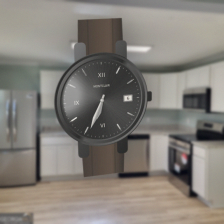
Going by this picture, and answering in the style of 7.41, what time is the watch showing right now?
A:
6.34
